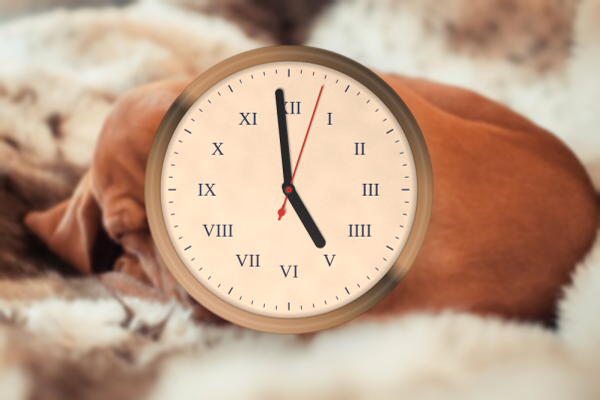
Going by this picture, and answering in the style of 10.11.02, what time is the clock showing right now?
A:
4.59.03
